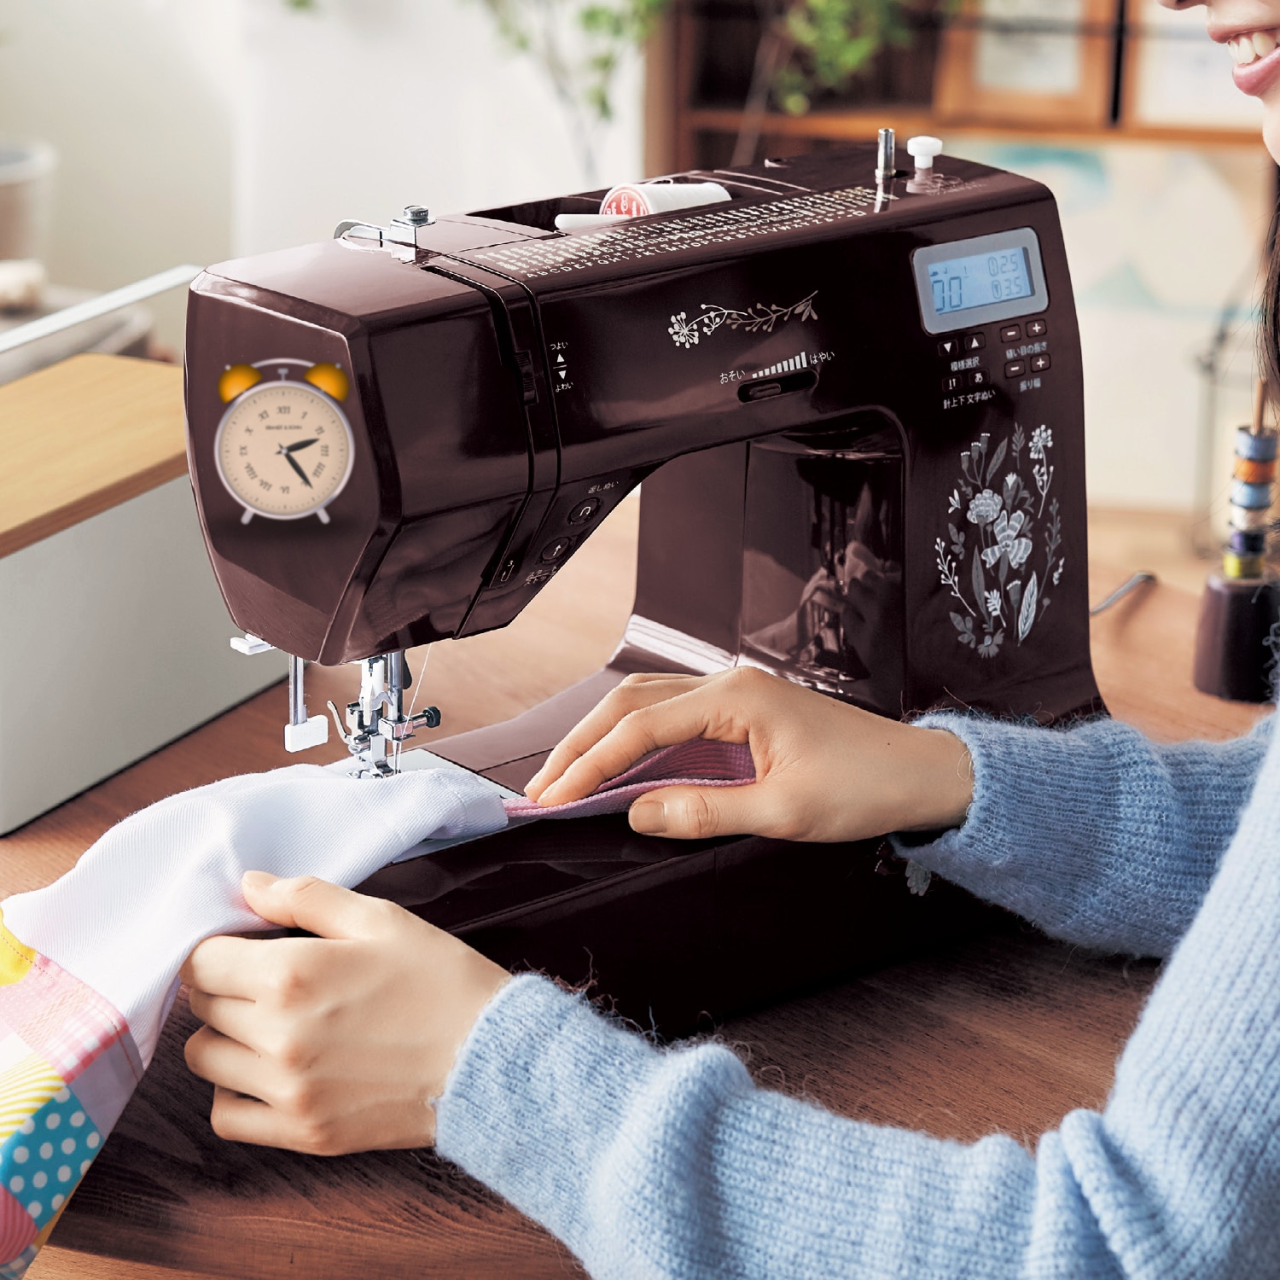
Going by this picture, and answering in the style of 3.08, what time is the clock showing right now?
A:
2.24
